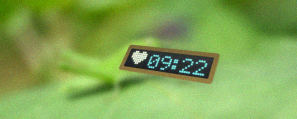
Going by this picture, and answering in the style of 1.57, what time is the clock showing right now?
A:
9.22
